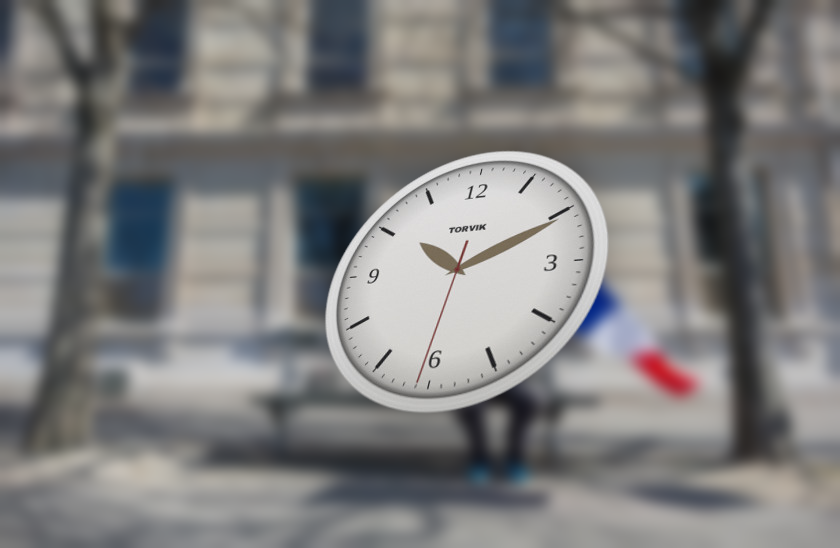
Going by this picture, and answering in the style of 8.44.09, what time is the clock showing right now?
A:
10.10.31
